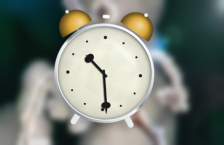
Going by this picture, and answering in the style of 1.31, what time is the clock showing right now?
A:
10.29
